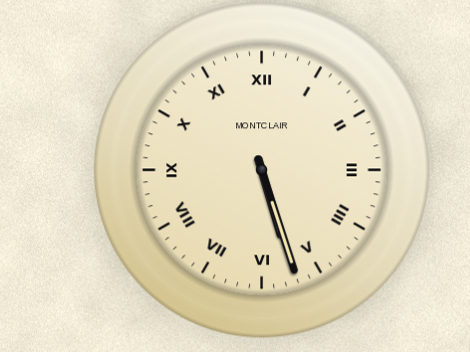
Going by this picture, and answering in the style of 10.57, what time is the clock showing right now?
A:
5.27
